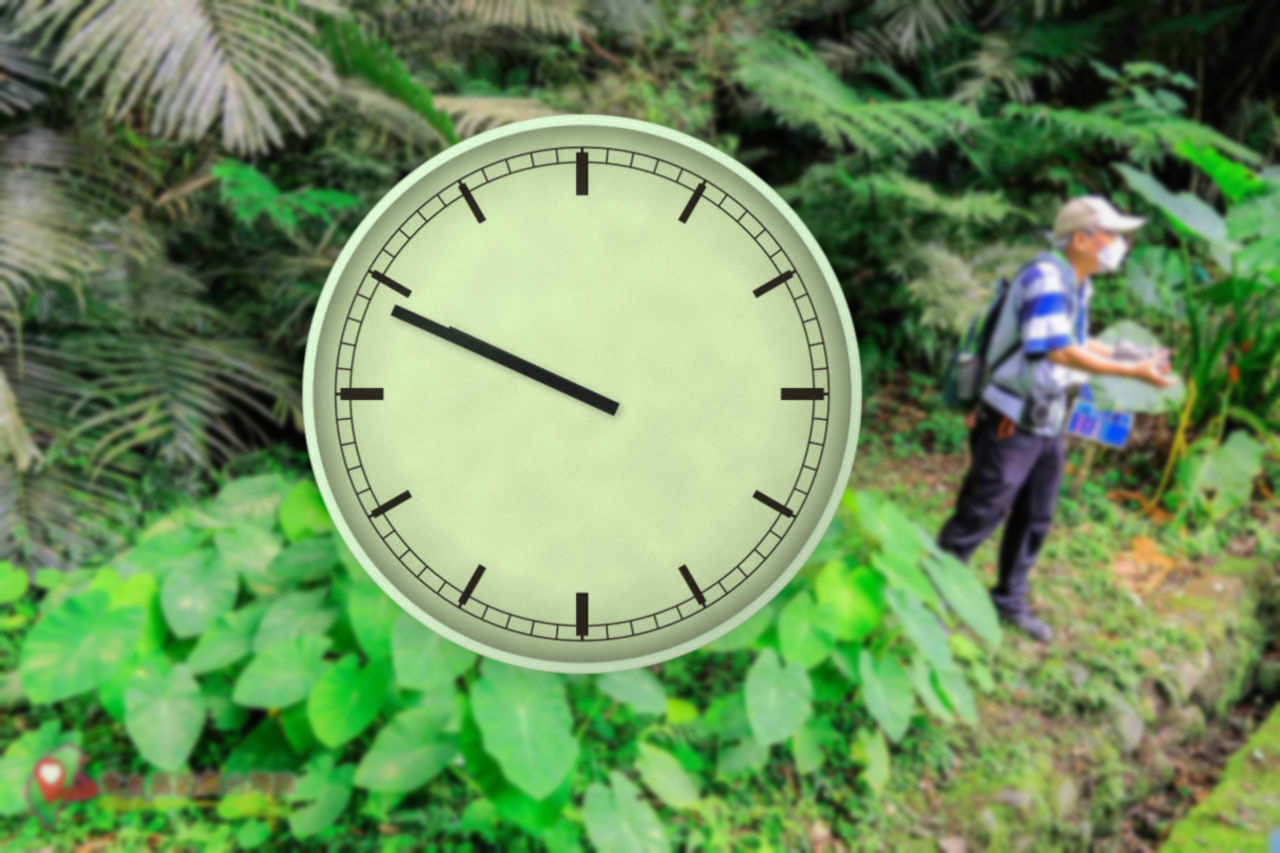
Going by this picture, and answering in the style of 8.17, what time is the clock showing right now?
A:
9.49
